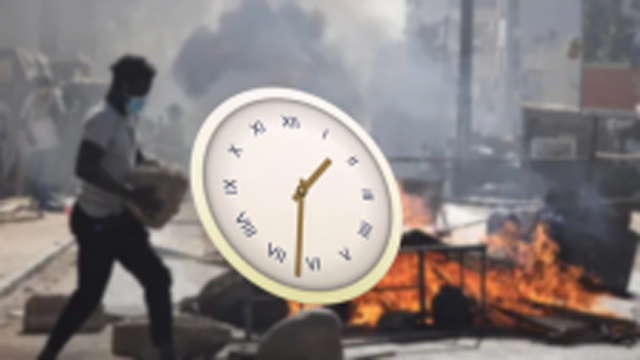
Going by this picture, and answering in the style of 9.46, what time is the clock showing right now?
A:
1.32
